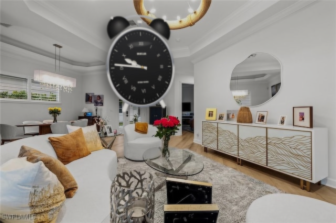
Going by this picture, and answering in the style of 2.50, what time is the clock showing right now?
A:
9.46
